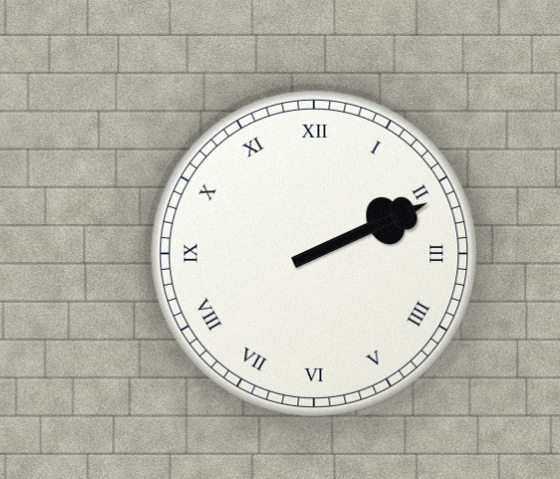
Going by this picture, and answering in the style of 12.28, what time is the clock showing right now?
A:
2.11
